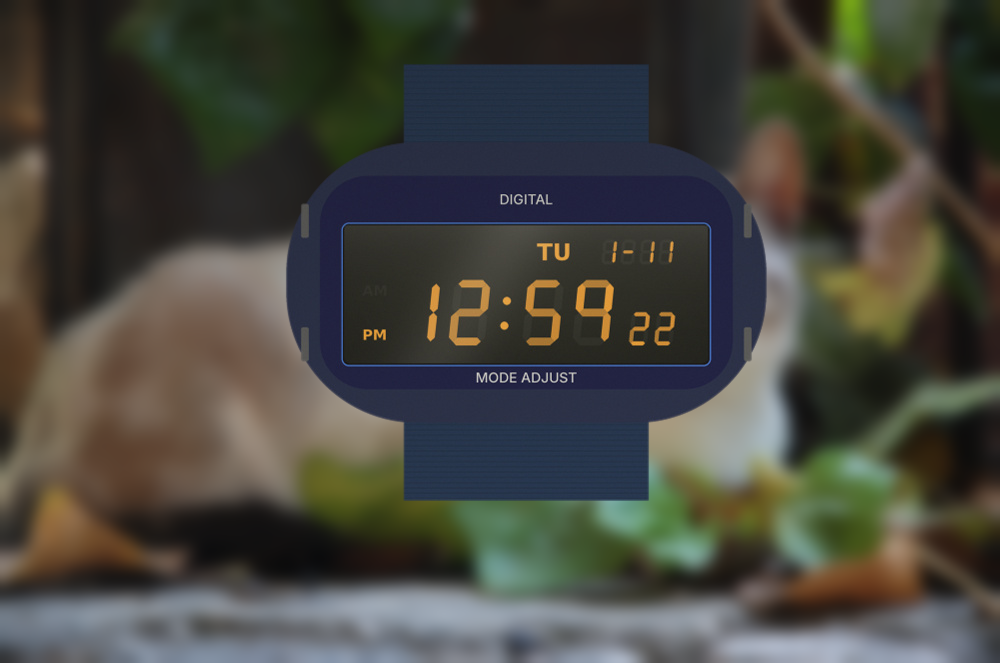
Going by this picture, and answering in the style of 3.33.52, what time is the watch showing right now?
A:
12.59.22
